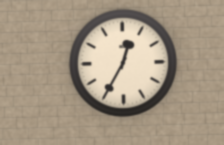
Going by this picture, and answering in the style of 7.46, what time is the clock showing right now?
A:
12.35
